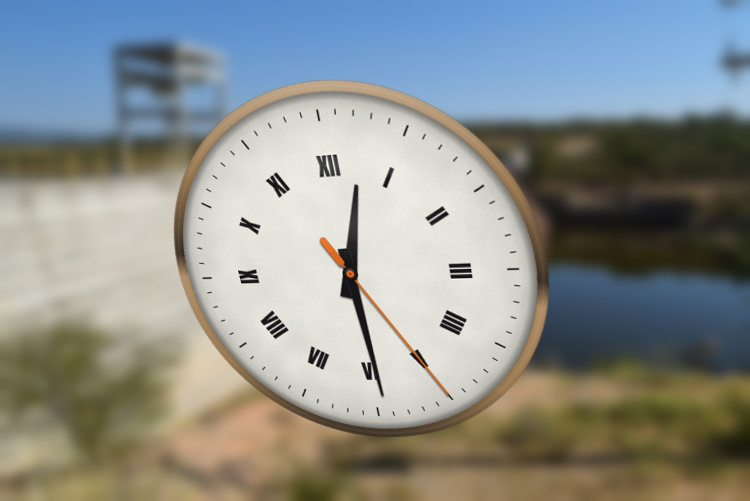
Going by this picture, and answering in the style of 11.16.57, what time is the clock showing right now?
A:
12.29.25
